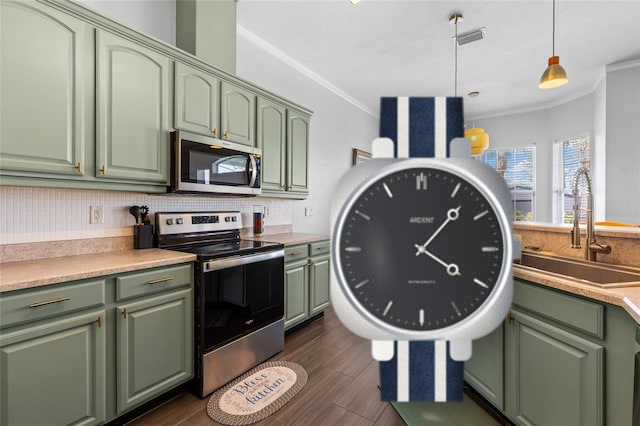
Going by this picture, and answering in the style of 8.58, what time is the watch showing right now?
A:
4.07
